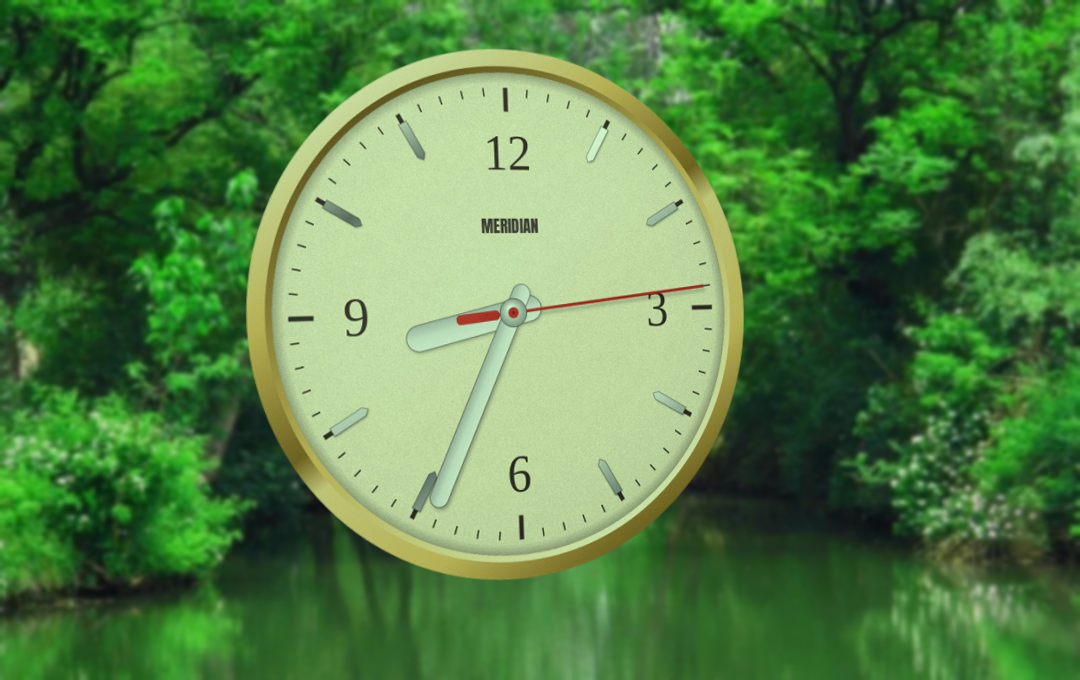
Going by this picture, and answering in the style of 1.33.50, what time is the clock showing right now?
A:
8.34.14
